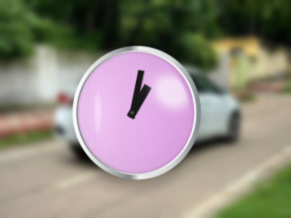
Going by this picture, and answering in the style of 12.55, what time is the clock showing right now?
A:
1.02
